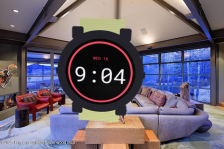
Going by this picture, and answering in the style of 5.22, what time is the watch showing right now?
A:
9.04
